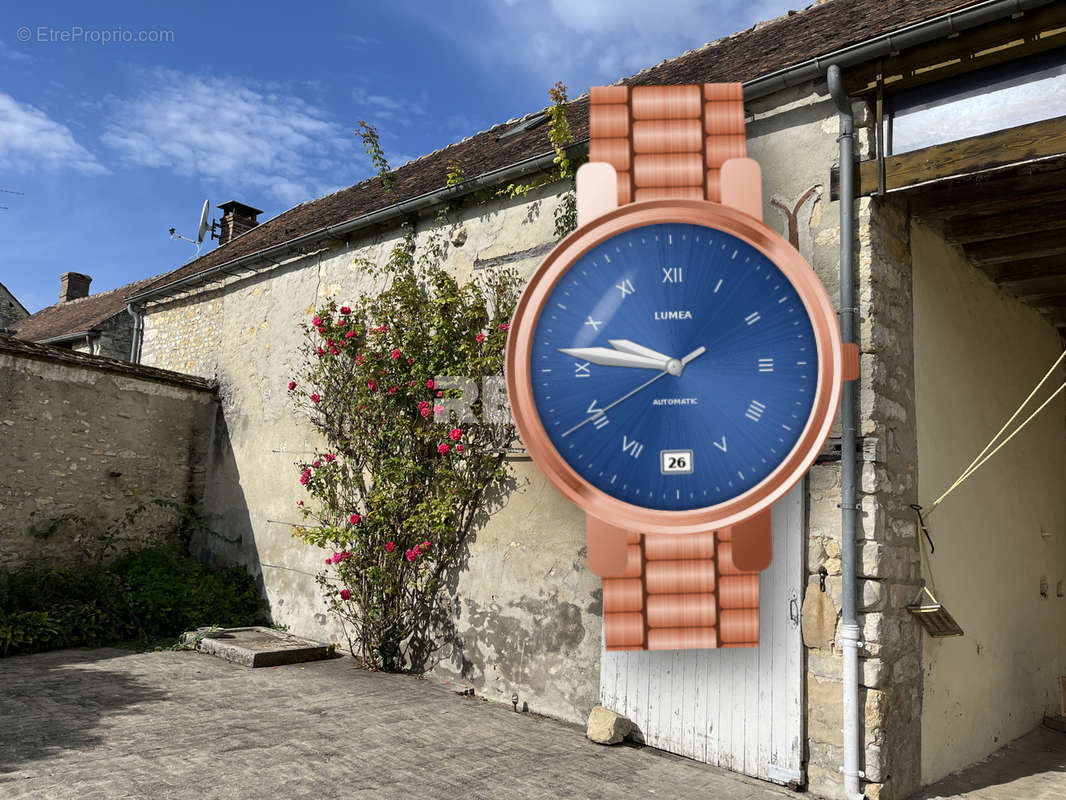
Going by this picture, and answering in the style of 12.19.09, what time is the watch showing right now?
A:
9.46.40
